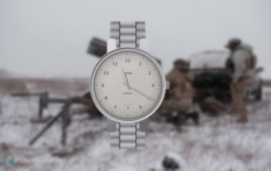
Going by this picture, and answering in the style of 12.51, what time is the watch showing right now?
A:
11.20
